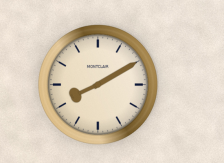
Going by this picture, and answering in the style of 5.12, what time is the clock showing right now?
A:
8.10
